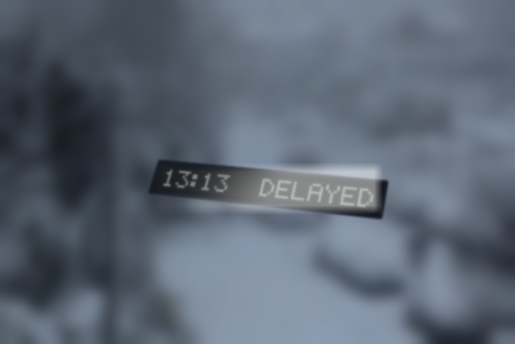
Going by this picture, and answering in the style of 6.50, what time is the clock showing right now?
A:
13.13
